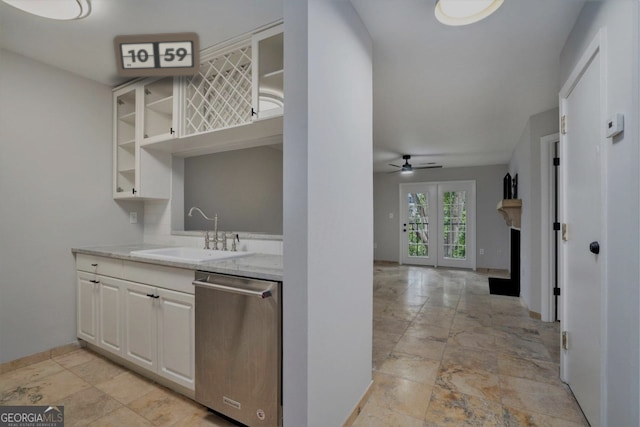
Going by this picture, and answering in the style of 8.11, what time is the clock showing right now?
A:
10.59
